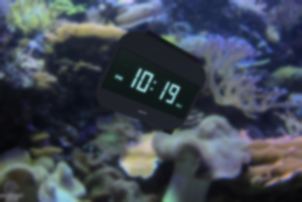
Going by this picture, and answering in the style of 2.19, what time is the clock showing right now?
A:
10.19
